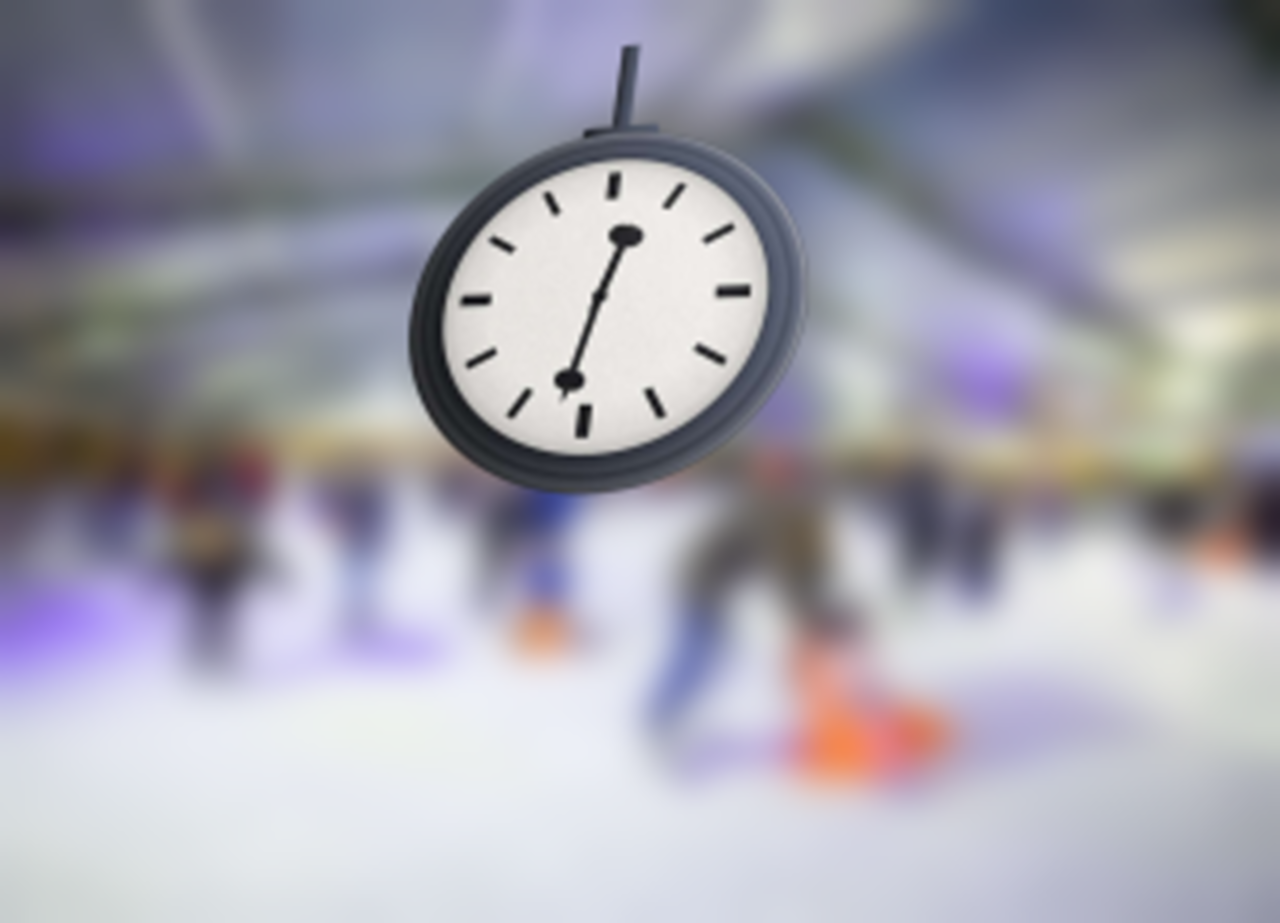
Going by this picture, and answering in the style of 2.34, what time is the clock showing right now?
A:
12.32
